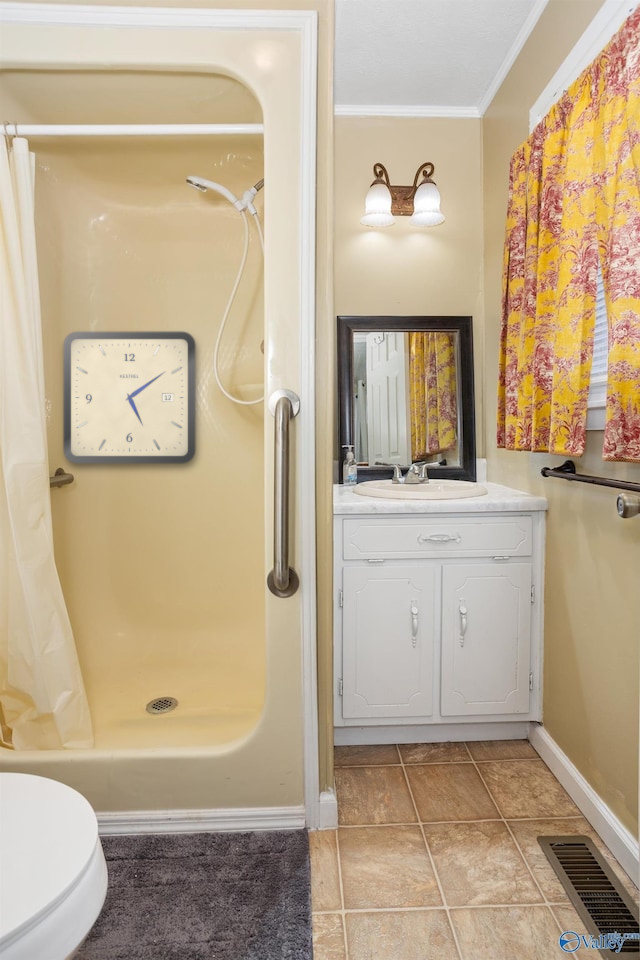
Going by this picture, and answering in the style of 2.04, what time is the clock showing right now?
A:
5.09
